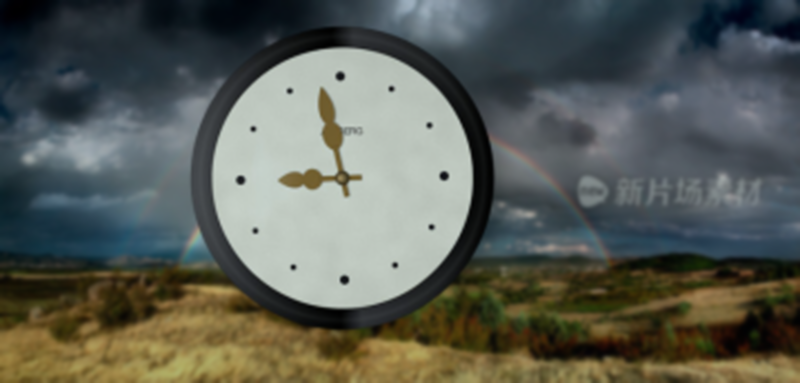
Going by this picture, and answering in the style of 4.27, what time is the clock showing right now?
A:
8.58
